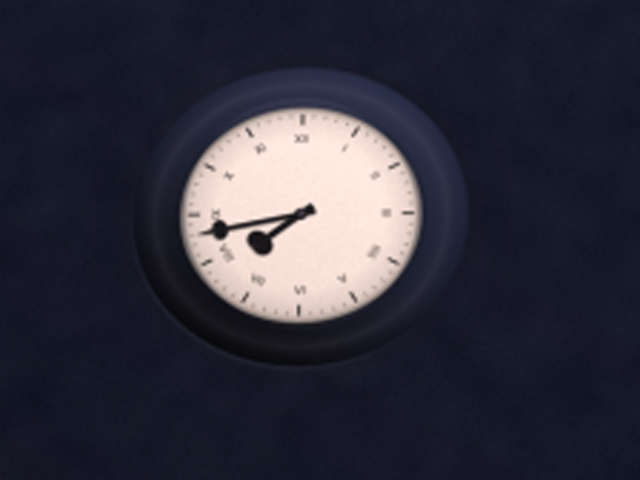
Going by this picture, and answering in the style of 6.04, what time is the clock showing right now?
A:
7.43
